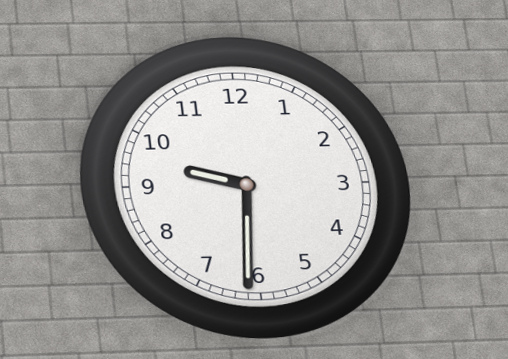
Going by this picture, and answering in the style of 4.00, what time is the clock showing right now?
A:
9.31
